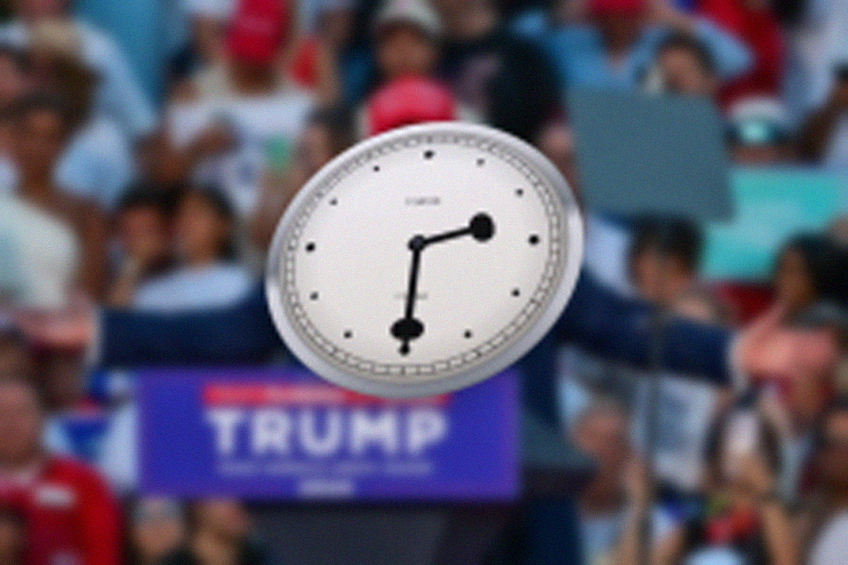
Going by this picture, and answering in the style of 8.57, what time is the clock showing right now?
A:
2.30
